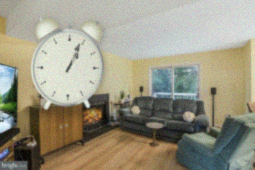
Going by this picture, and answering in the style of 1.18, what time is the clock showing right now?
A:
1.04
